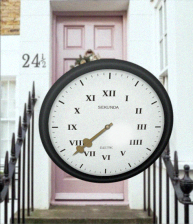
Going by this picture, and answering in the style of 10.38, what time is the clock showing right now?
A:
7.38
